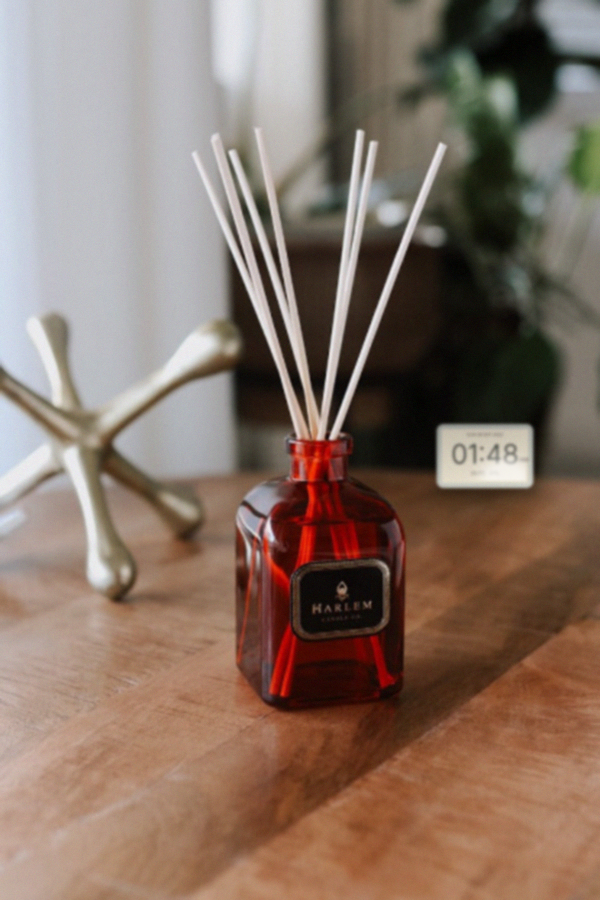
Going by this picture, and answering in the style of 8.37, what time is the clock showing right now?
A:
1.48
